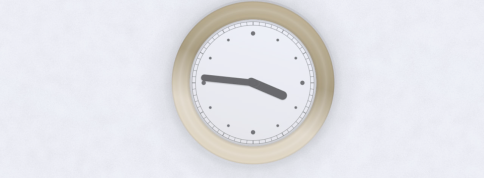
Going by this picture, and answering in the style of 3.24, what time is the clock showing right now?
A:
3.46
